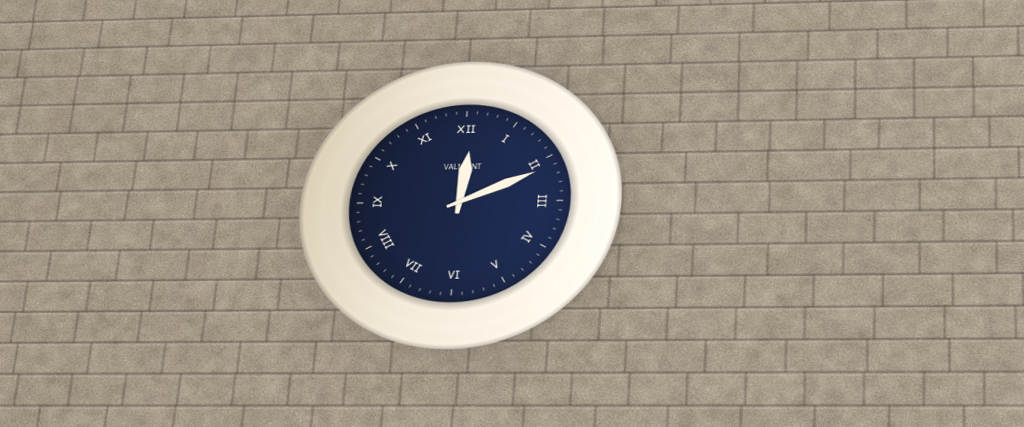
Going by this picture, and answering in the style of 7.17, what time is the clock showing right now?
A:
12.11
